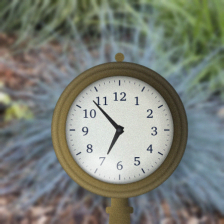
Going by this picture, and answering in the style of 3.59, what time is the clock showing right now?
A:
6.53
